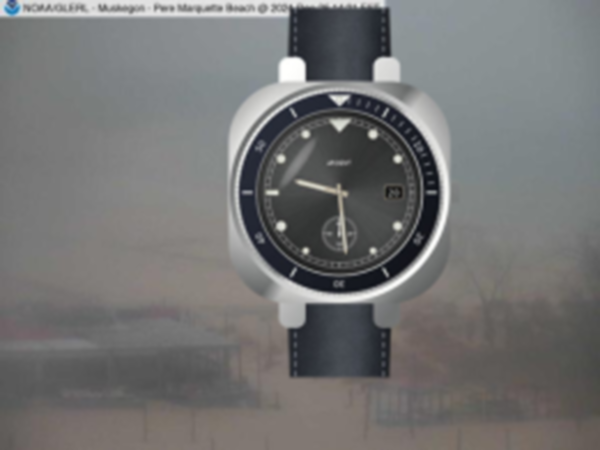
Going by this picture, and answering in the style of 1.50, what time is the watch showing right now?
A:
9.29
